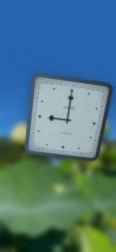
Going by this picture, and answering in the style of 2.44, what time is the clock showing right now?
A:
9.00
